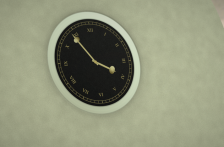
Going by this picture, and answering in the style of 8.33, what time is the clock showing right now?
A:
3.54
